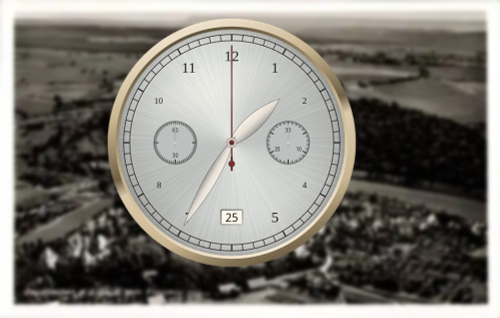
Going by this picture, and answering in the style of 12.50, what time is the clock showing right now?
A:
1.35
